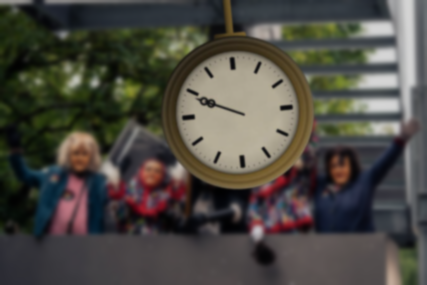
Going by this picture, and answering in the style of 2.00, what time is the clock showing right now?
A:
9.49
